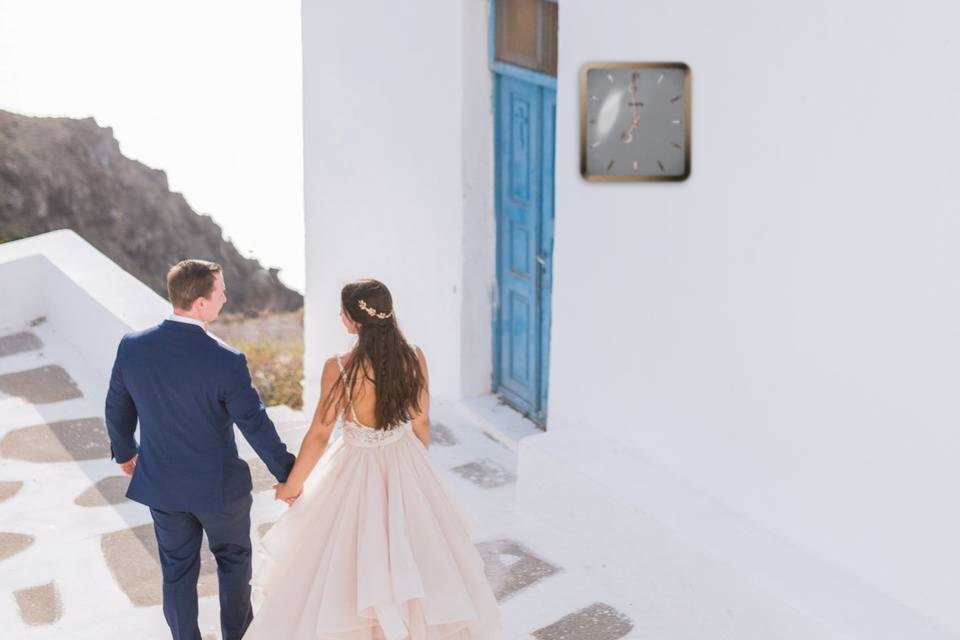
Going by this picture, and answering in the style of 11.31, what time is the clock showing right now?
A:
6.59
